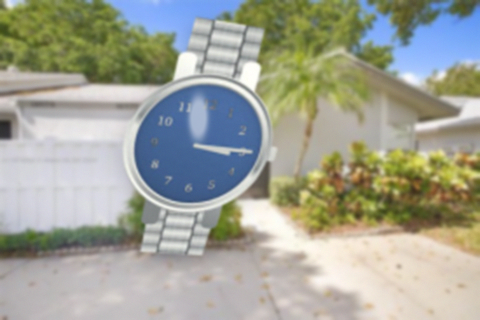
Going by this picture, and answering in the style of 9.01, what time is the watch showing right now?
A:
3.15
